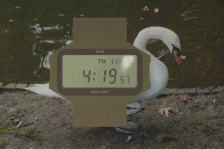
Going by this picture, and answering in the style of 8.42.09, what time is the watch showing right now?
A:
4.19.57
